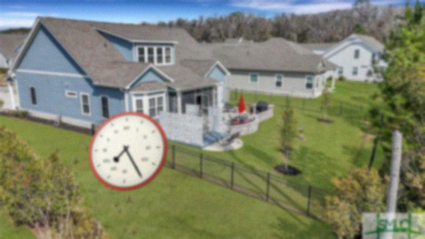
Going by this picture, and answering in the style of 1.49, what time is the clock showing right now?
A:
7.25
